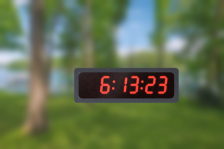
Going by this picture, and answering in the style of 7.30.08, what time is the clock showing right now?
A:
6.13.23
